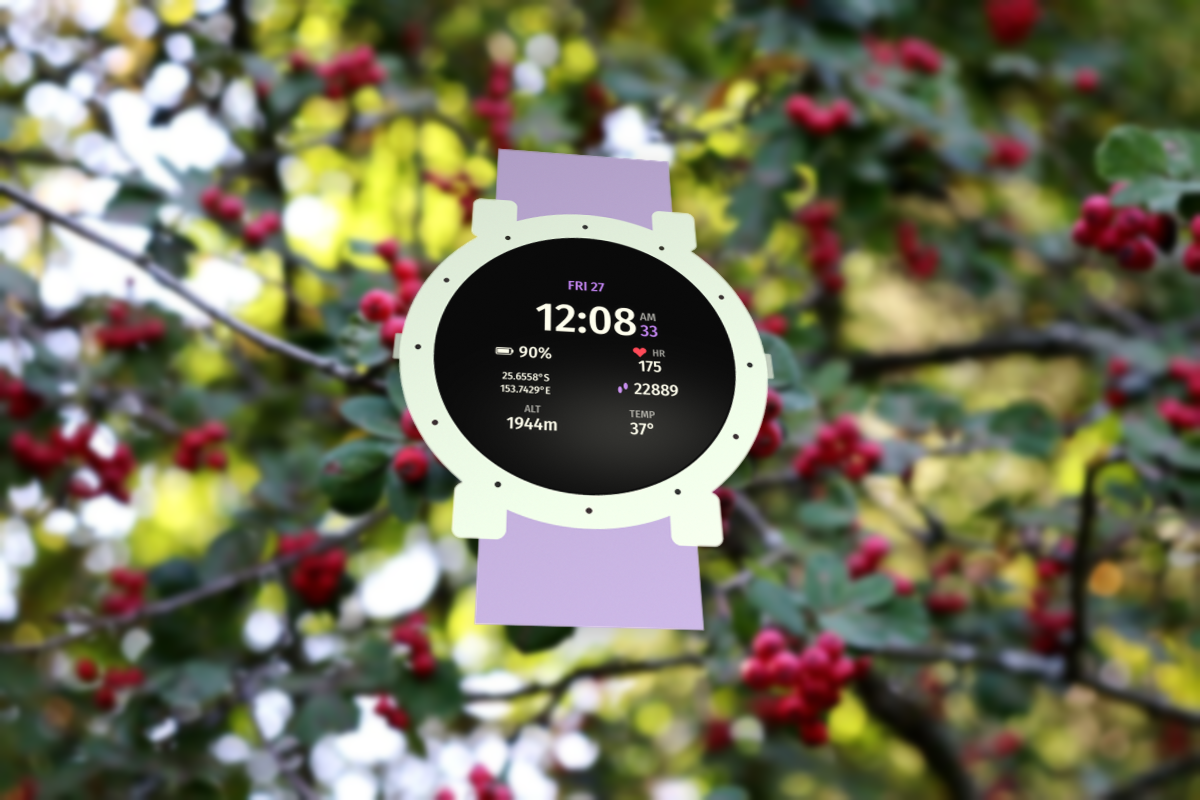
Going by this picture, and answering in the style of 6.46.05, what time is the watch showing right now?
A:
12.08.33
